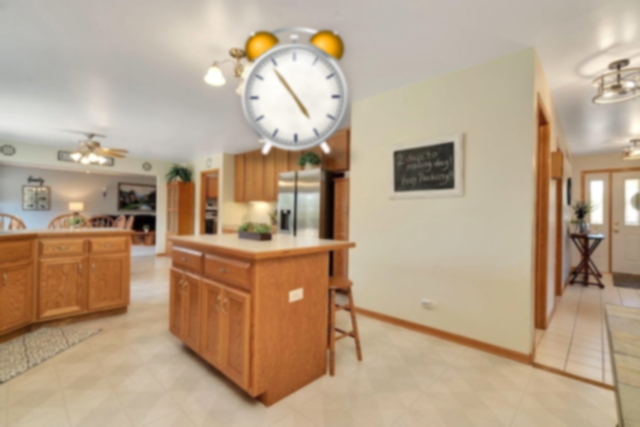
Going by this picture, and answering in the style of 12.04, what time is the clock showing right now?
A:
4.54
